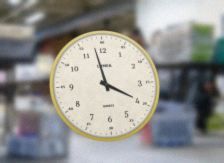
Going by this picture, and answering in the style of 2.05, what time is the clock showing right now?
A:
3.58
